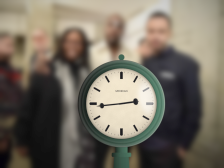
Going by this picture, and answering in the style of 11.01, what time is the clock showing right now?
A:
2.44
